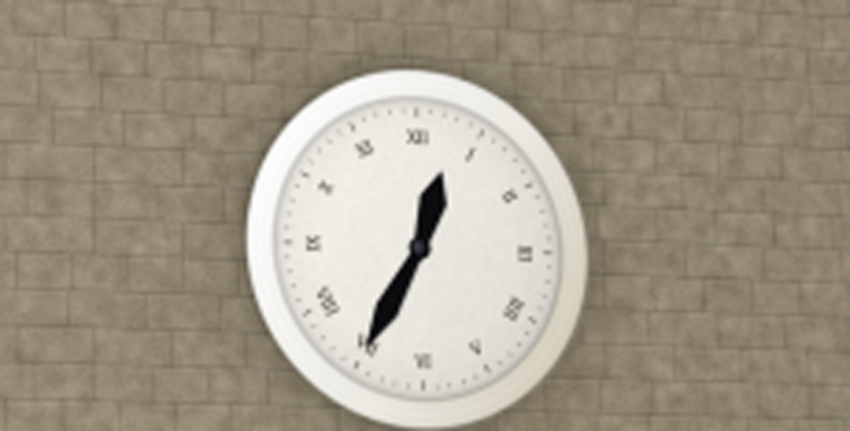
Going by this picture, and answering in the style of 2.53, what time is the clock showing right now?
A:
12.35
